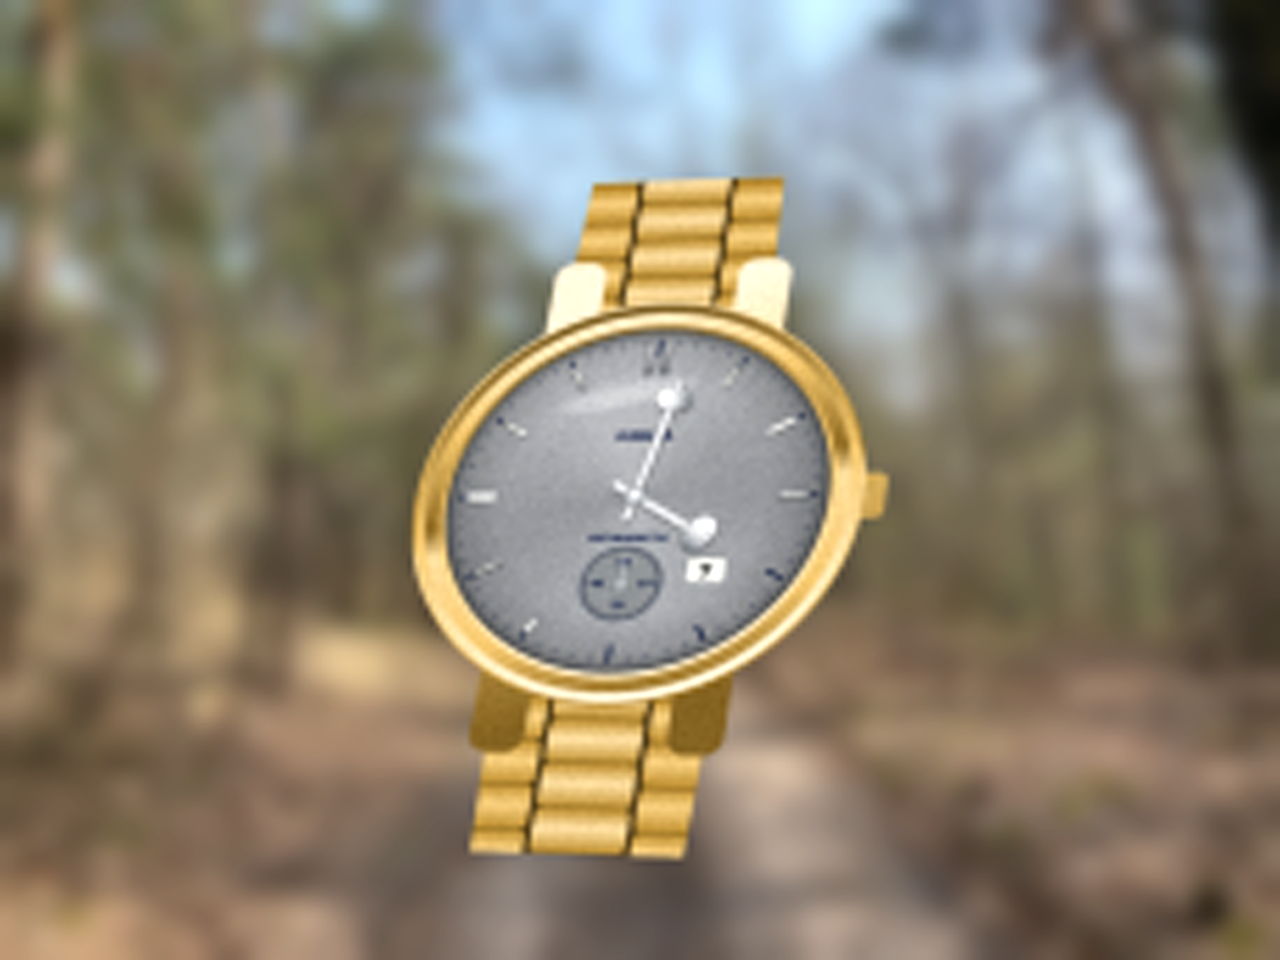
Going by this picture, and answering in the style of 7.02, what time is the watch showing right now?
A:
4.02
